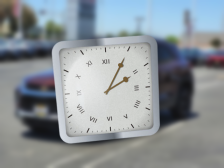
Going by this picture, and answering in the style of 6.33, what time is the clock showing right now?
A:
2.05
